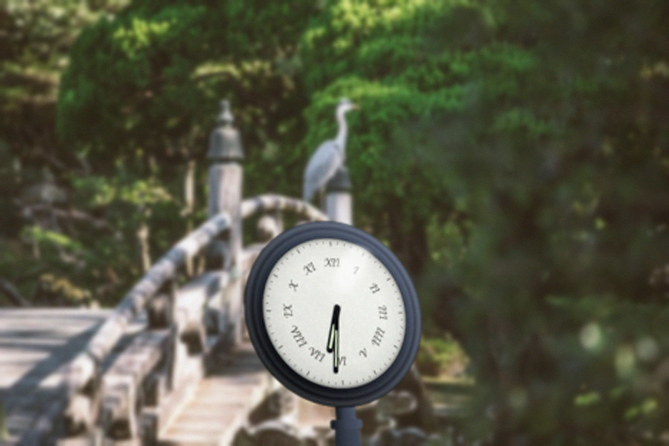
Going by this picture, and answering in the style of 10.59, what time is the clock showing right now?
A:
6.31
